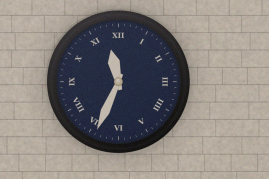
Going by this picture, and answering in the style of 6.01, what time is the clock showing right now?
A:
11.34
